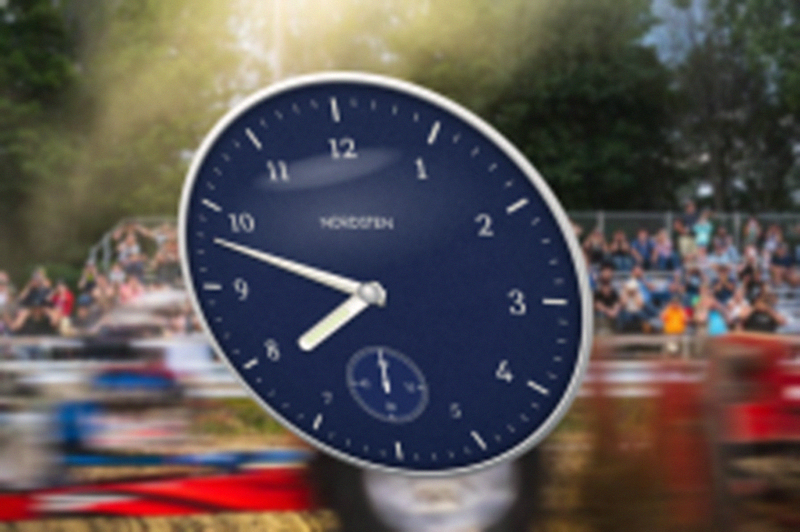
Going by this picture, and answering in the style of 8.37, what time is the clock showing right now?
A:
7.48
